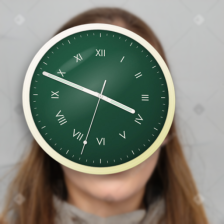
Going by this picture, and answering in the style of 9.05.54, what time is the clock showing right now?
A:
3.48.33
